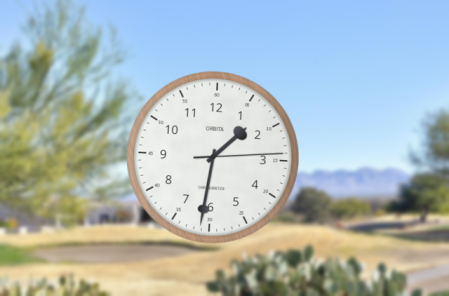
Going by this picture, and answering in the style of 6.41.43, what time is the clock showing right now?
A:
1.31.14
